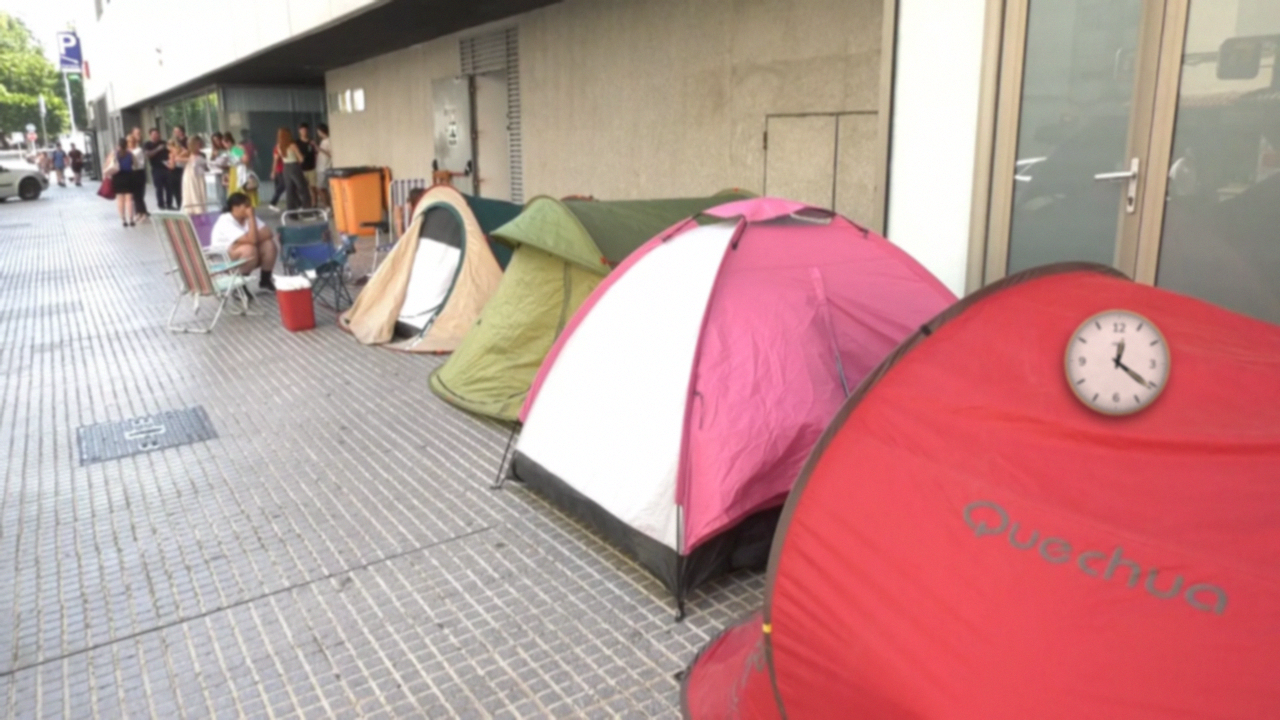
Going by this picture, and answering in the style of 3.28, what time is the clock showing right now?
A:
12.21
